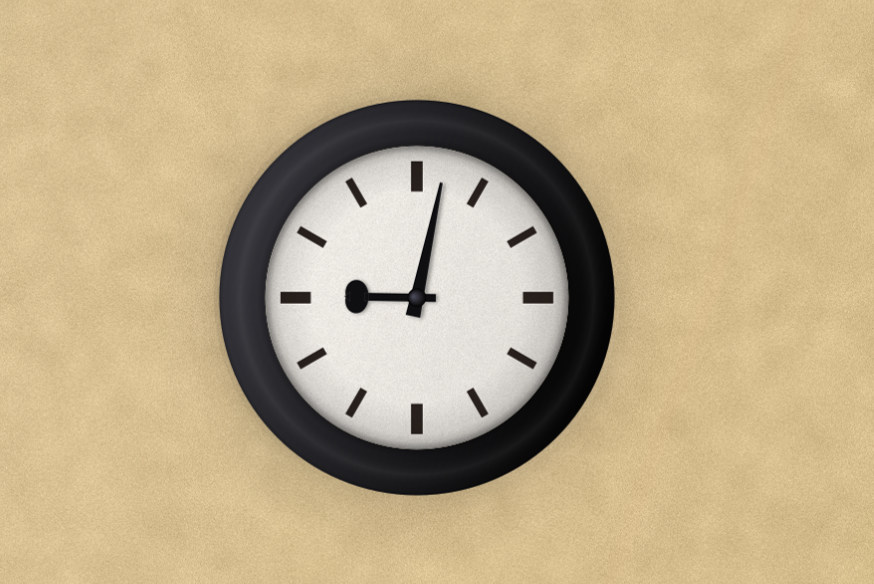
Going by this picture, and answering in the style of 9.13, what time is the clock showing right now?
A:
9.02
